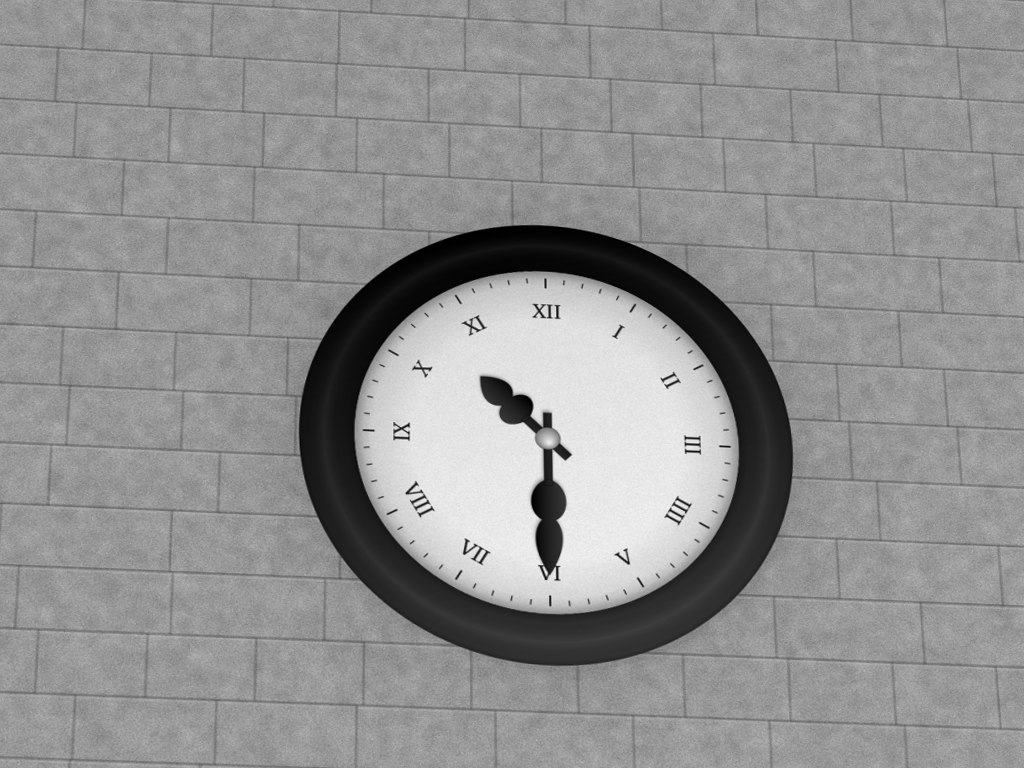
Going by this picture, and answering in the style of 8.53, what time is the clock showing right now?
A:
10.30
